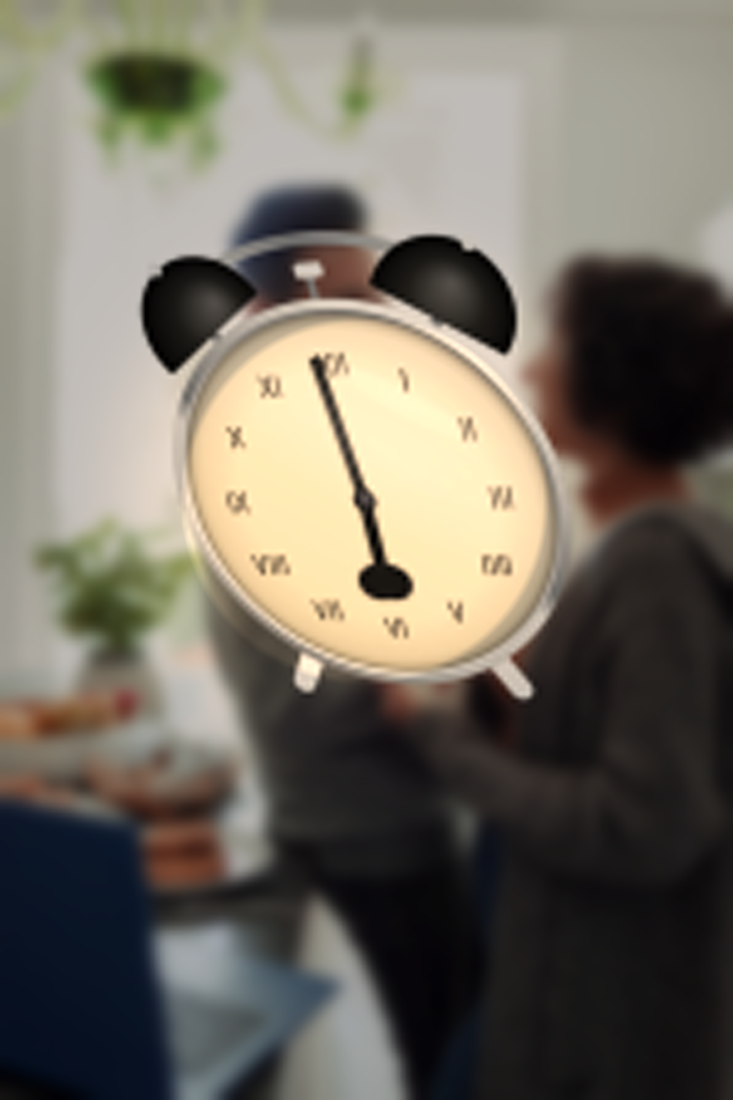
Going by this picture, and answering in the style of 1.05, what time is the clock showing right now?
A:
5.59
